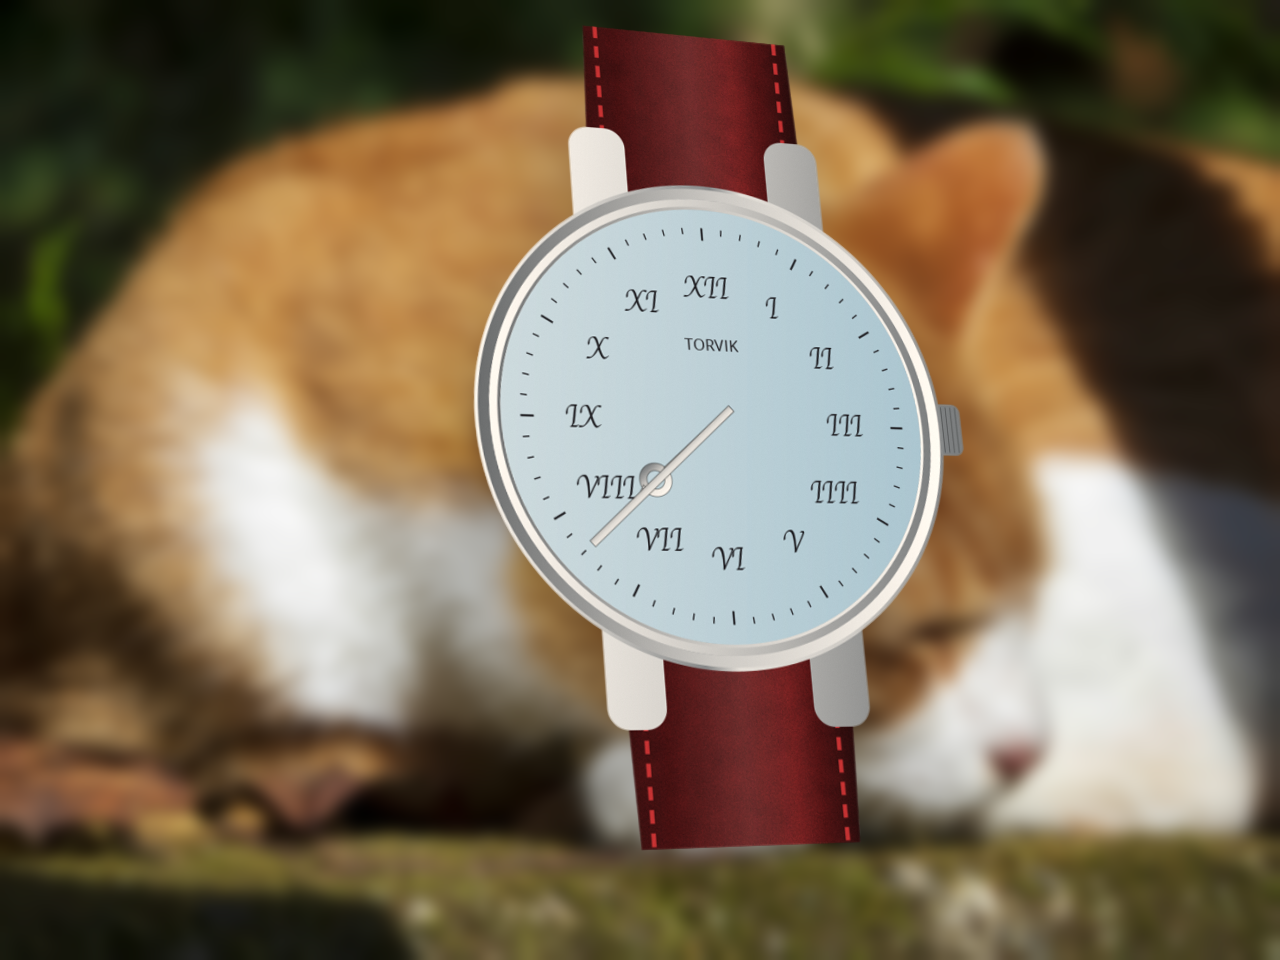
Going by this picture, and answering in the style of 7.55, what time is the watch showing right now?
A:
7.38
